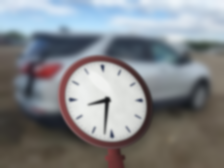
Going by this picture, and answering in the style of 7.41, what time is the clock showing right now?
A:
8.32
